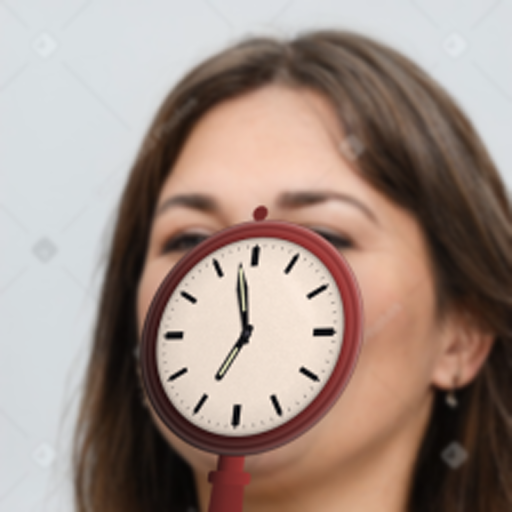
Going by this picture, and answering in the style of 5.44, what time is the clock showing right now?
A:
6.58
